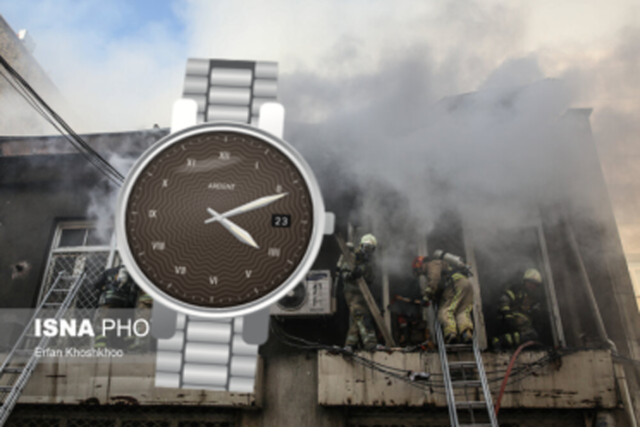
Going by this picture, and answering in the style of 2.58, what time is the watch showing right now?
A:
4.11
